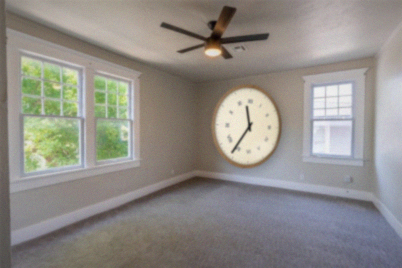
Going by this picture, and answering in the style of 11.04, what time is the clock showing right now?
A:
11.36
